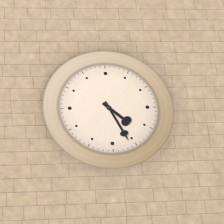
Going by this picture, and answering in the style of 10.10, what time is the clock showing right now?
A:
4.26
